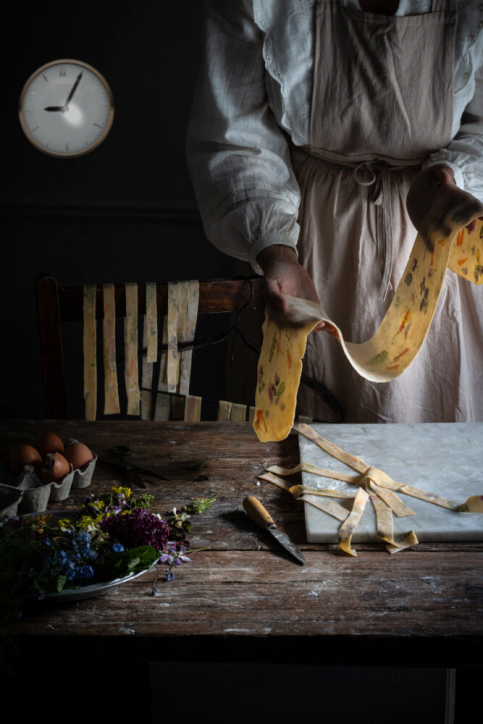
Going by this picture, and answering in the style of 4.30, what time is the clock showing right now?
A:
9.05
